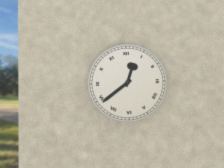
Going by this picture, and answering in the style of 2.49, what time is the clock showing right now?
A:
12.39
